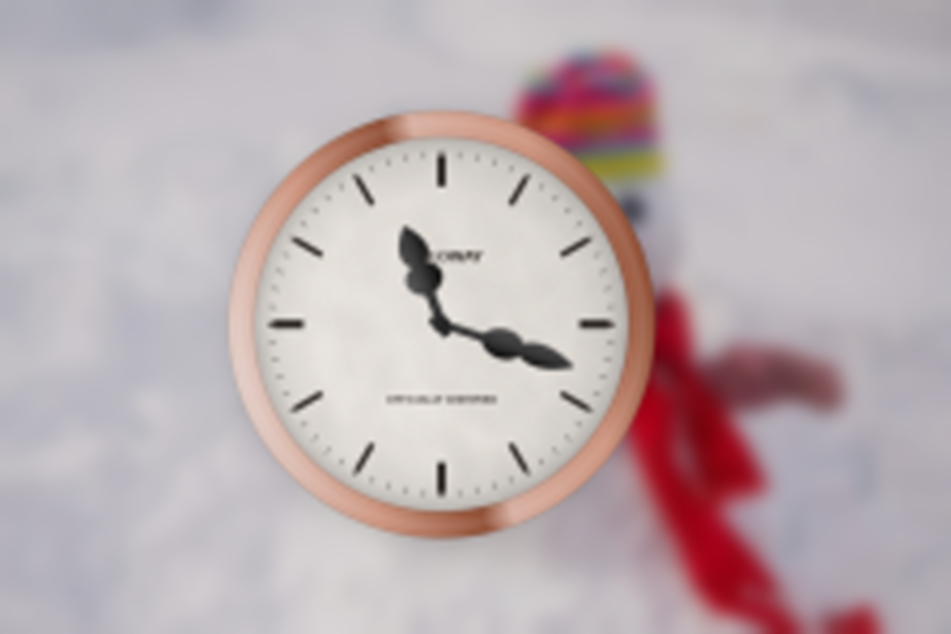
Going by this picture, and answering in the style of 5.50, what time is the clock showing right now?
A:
11.18
